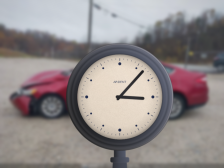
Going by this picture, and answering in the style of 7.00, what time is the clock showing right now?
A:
3.07
